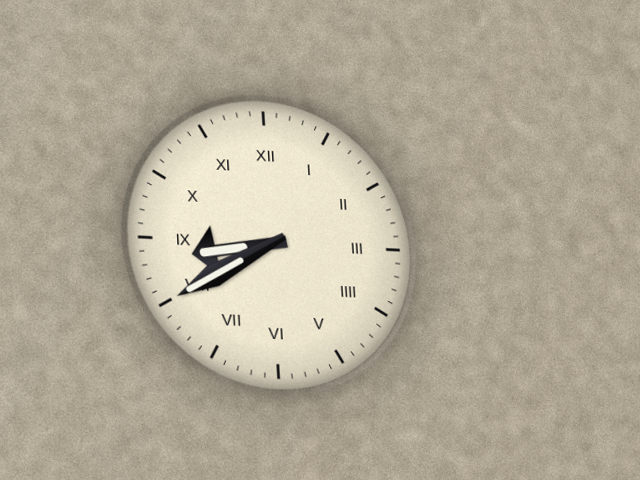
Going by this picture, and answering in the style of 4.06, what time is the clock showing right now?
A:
8.40
